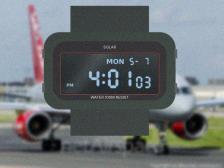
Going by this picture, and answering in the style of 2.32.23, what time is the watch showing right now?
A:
4.01.03
